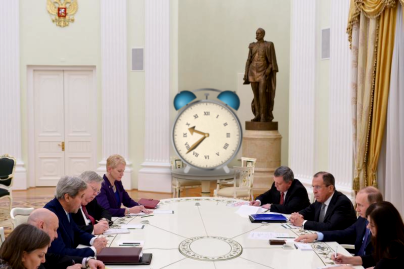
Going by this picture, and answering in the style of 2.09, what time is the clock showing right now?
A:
9.38
